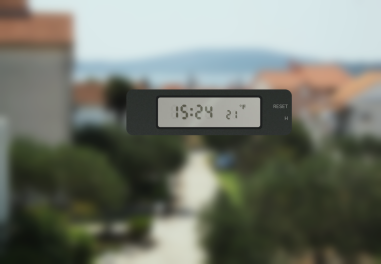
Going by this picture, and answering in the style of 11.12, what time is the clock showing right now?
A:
15.24
